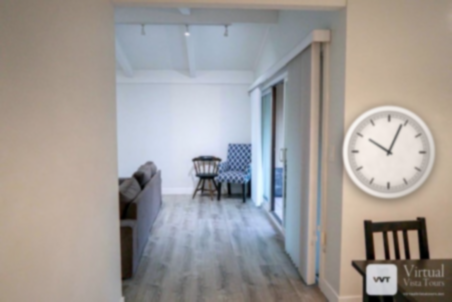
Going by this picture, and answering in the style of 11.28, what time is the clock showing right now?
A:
10.04
